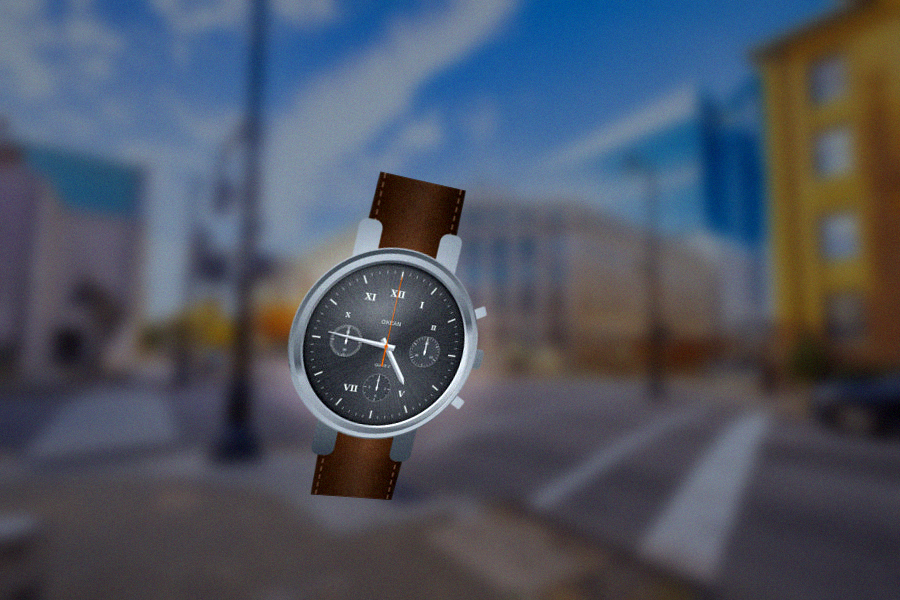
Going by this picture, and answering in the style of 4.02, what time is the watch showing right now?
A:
4.46
